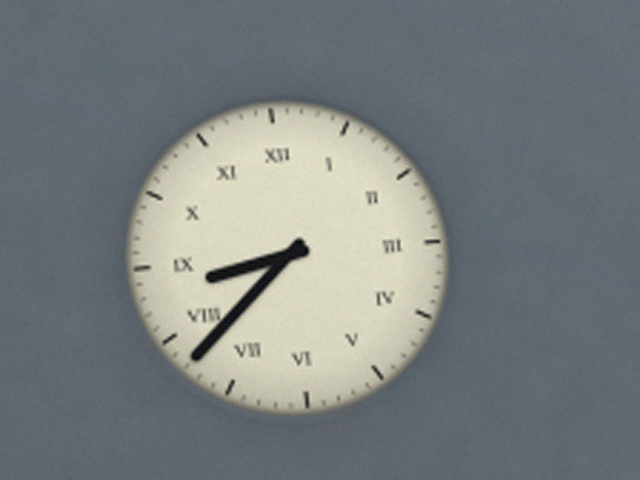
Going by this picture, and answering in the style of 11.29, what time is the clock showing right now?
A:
8.38
